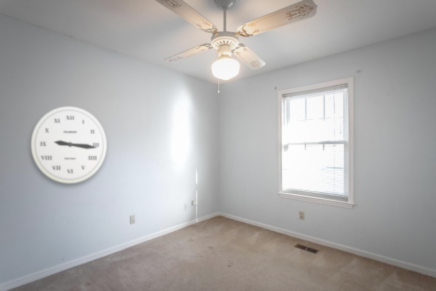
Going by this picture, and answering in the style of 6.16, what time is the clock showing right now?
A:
9.16
